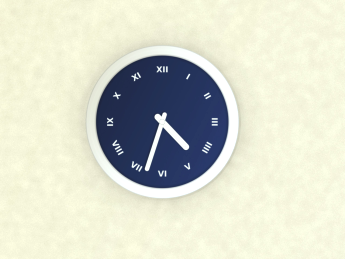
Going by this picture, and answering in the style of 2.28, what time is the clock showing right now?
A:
4.33
